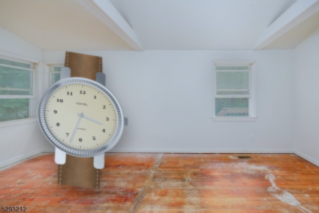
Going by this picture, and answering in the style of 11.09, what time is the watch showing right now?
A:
3.33
